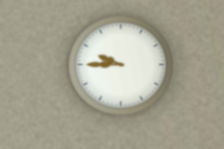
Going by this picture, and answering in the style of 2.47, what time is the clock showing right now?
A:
9.45
